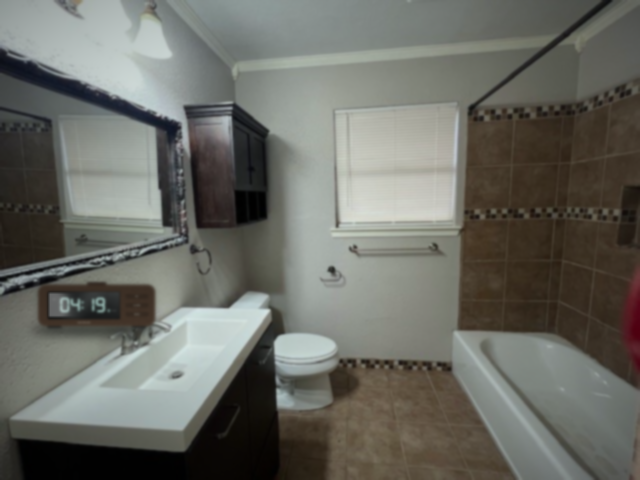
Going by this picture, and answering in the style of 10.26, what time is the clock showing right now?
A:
4.19
